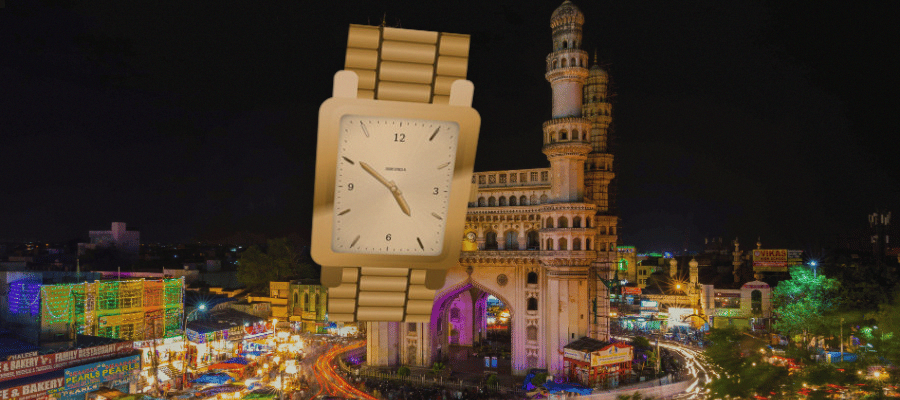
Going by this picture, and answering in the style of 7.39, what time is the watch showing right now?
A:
4.51
